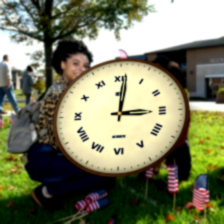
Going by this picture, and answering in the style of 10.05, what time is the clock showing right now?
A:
3.01
